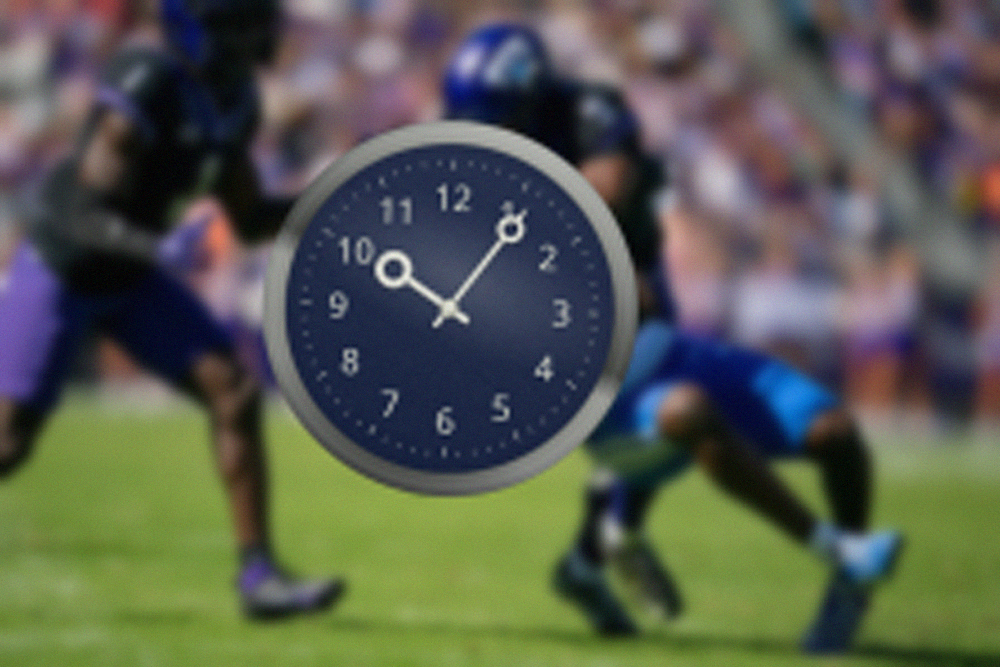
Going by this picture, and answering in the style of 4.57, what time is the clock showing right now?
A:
10.06
